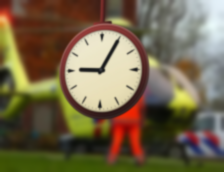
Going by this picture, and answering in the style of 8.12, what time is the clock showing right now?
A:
9.05
